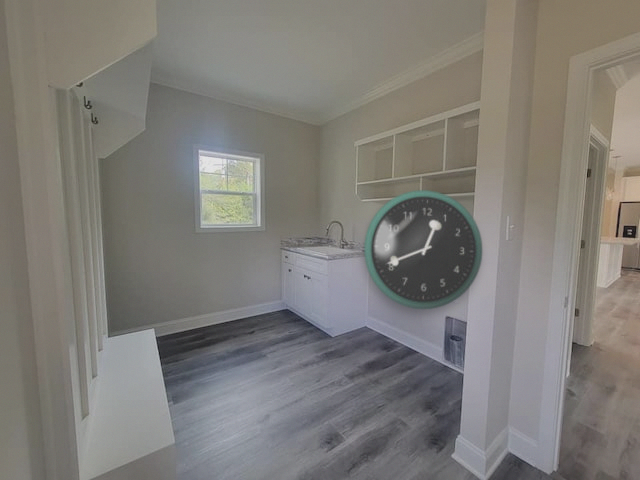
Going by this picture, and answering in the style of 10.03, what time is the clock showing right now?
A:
12.41
